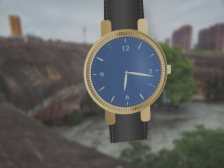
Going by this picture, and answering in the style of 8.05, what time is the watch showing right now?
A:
6.17
